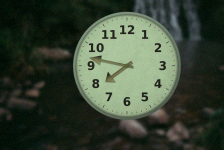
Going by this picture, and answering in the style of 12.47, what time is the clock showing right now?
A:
7.47
